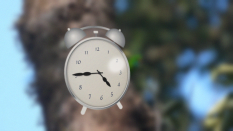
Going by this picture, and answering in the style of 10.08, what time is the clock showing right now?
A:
4.45
